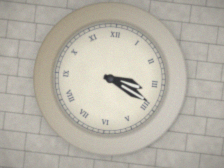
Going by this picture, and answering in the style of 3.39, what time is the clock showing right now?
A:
3.19
